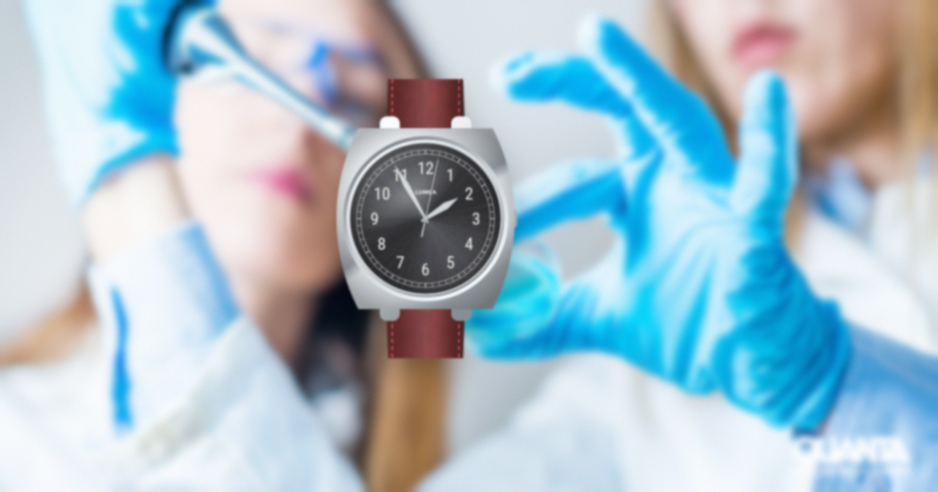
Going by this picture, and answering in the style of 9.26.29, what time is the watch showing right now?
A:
1.55.02
